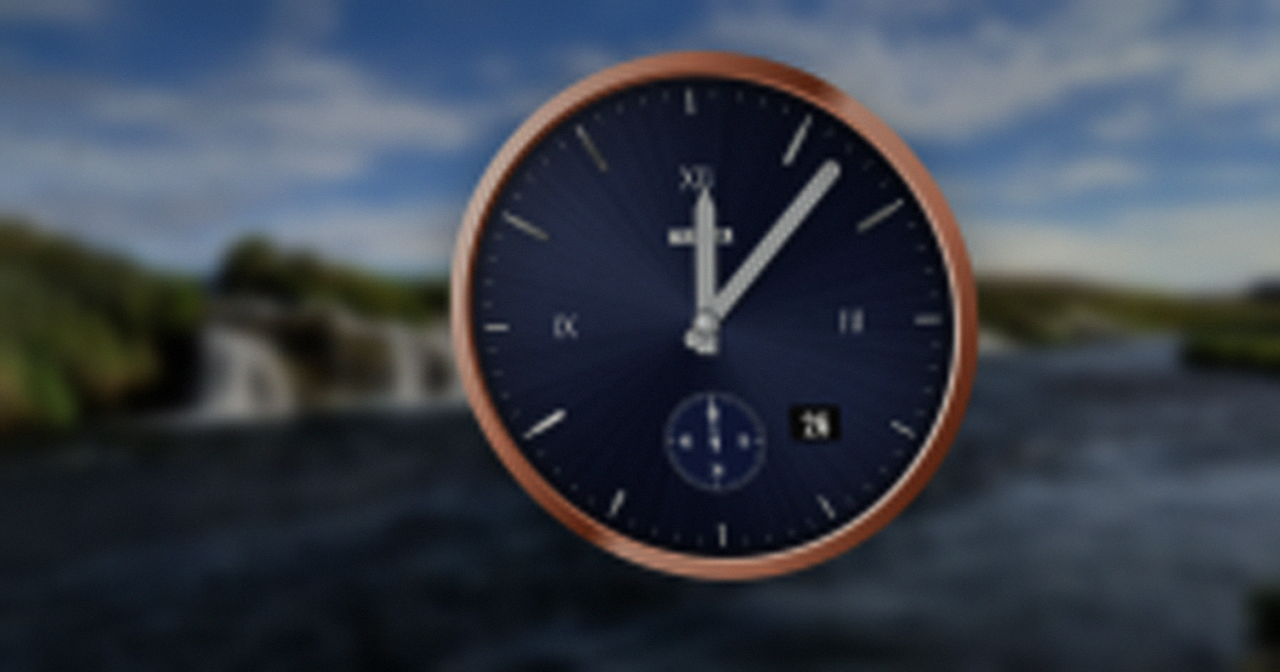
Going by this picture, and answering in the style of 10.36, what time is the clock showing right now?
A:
12.07
